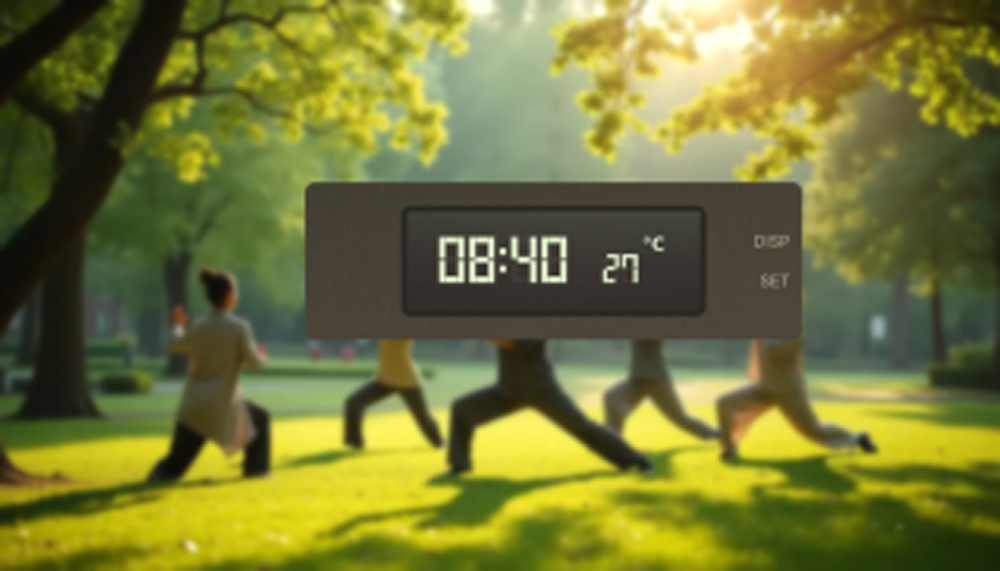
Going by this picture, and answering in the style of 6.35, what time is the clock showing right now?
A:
8.40
